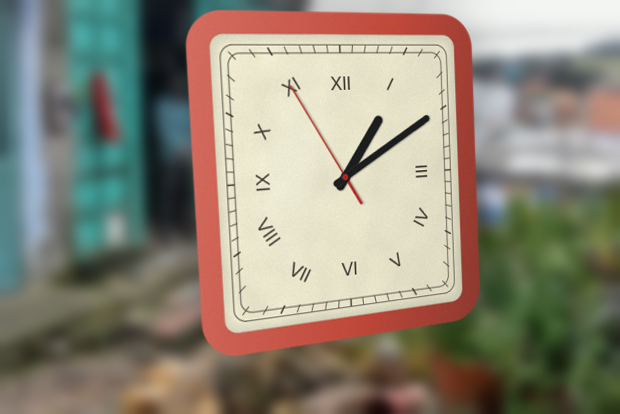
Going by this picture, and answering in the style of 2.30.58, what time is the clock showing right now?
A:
1.09.55
